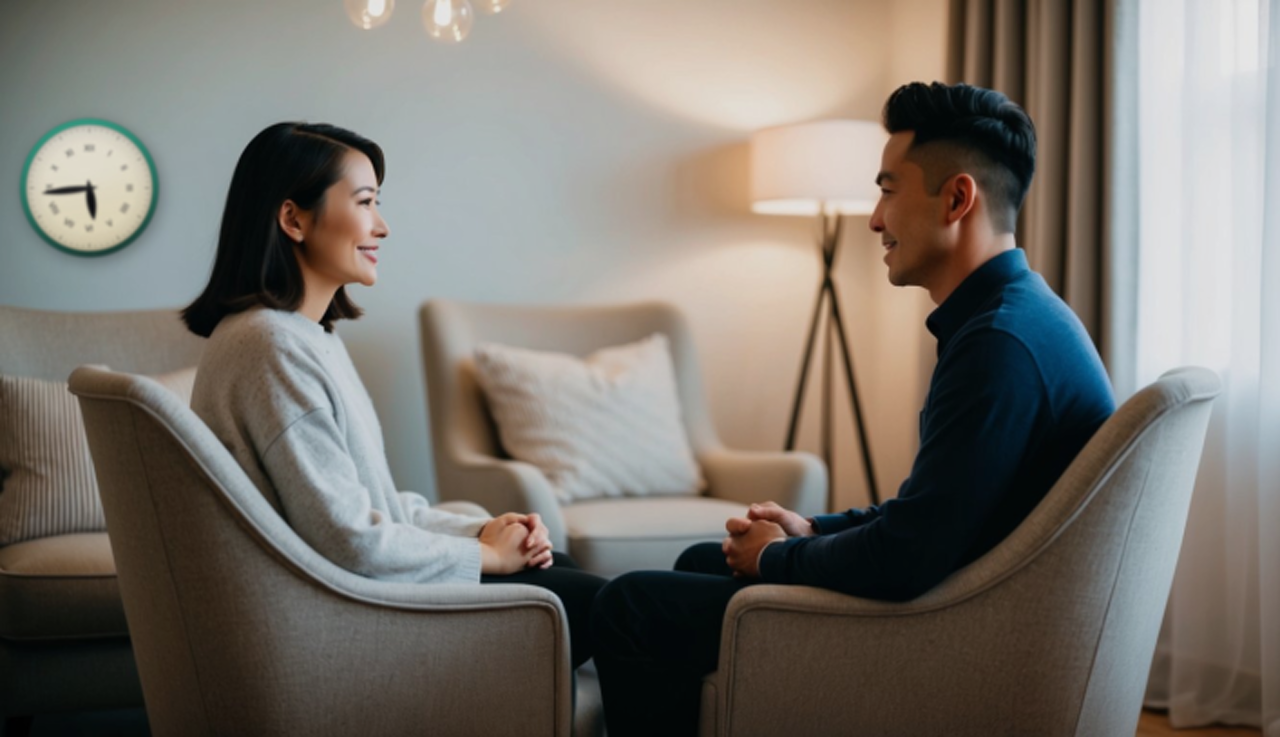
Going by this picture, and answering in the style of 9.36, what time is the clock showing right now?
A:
5.44
